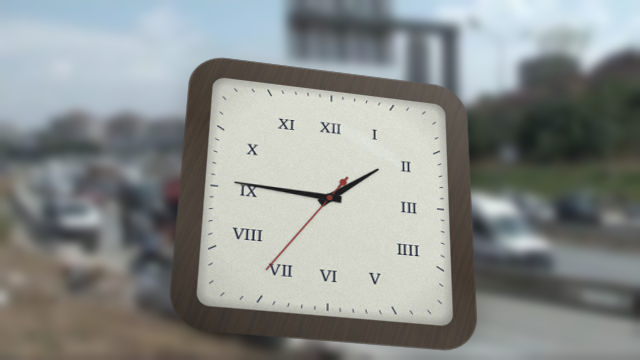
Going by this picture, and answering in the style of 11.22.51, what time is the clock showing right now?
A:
1.45.36
